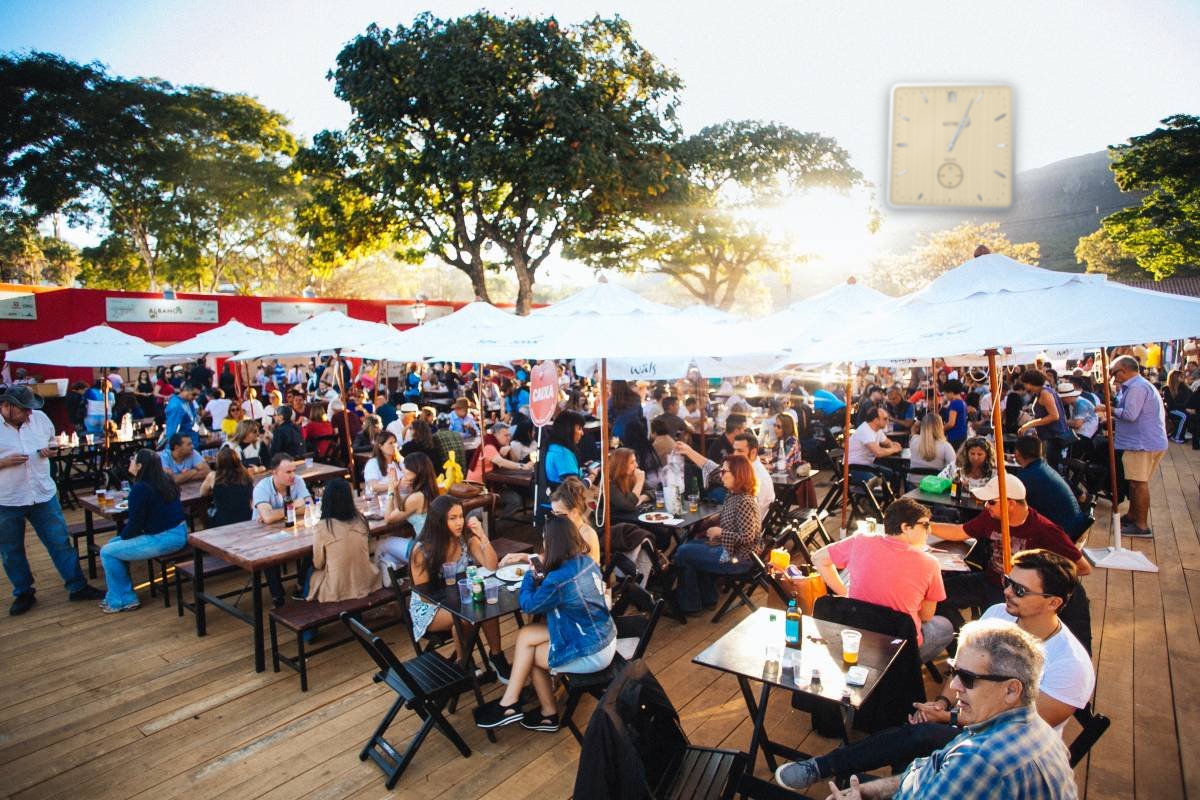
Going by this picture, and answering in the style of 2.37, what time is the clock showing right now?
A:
1.04
